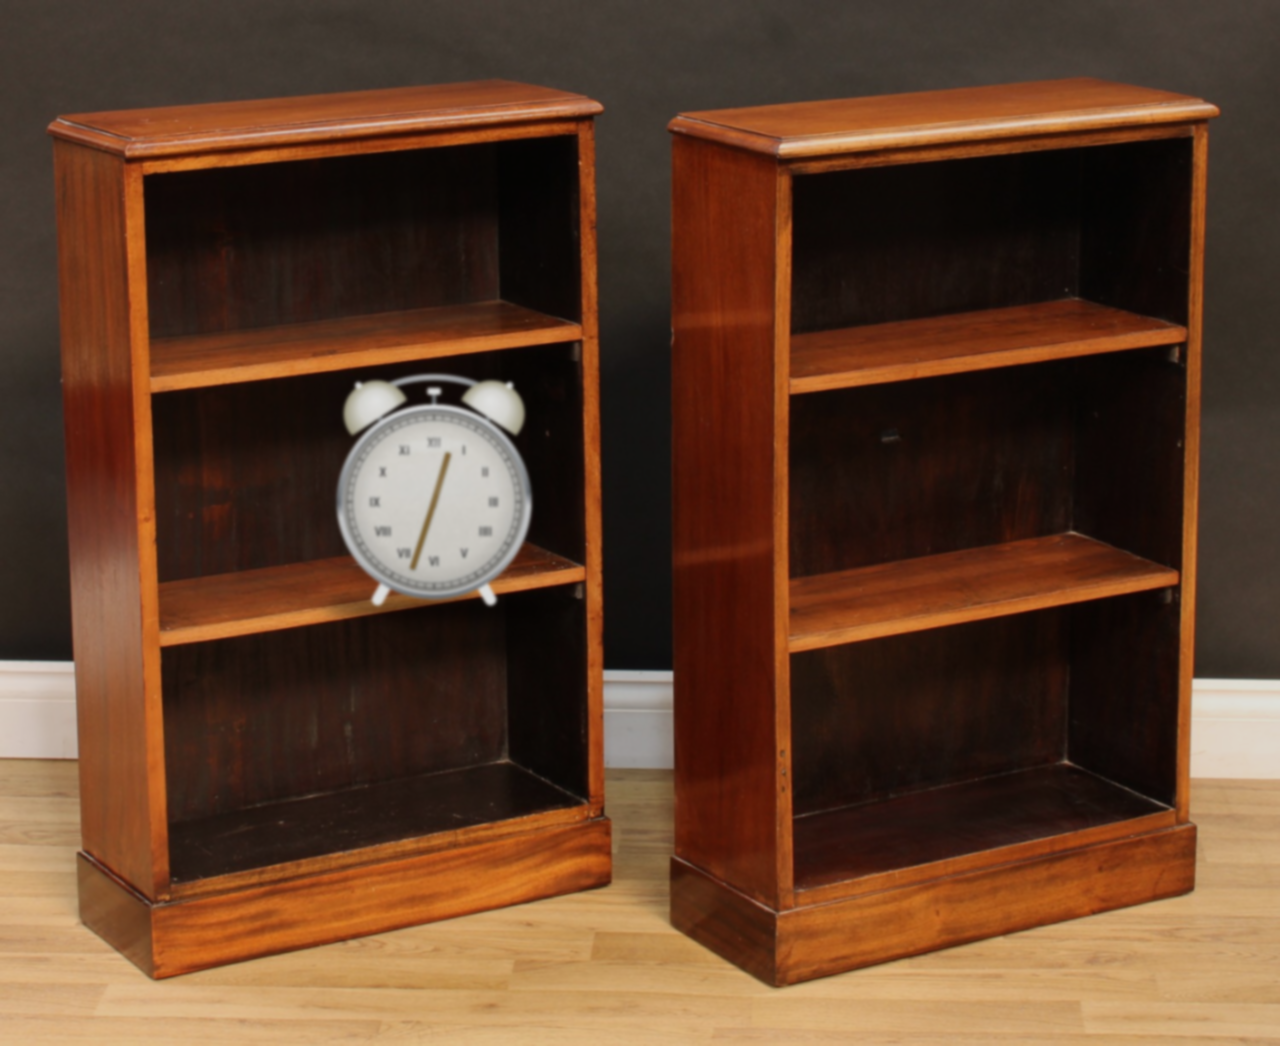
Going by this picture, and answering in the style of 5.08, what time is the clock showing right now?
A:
12.33
